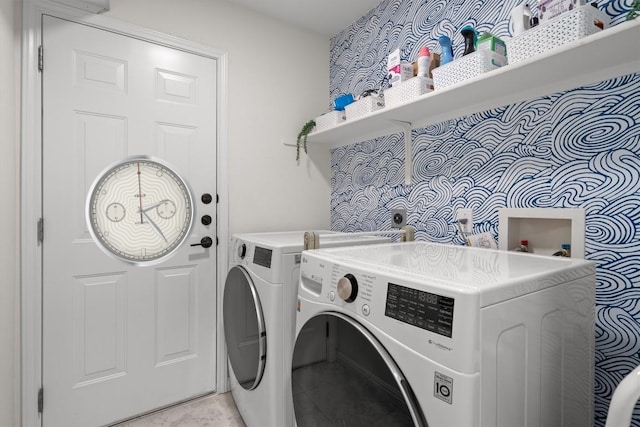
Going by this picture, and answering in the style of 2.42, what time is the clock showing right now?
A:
2.24
